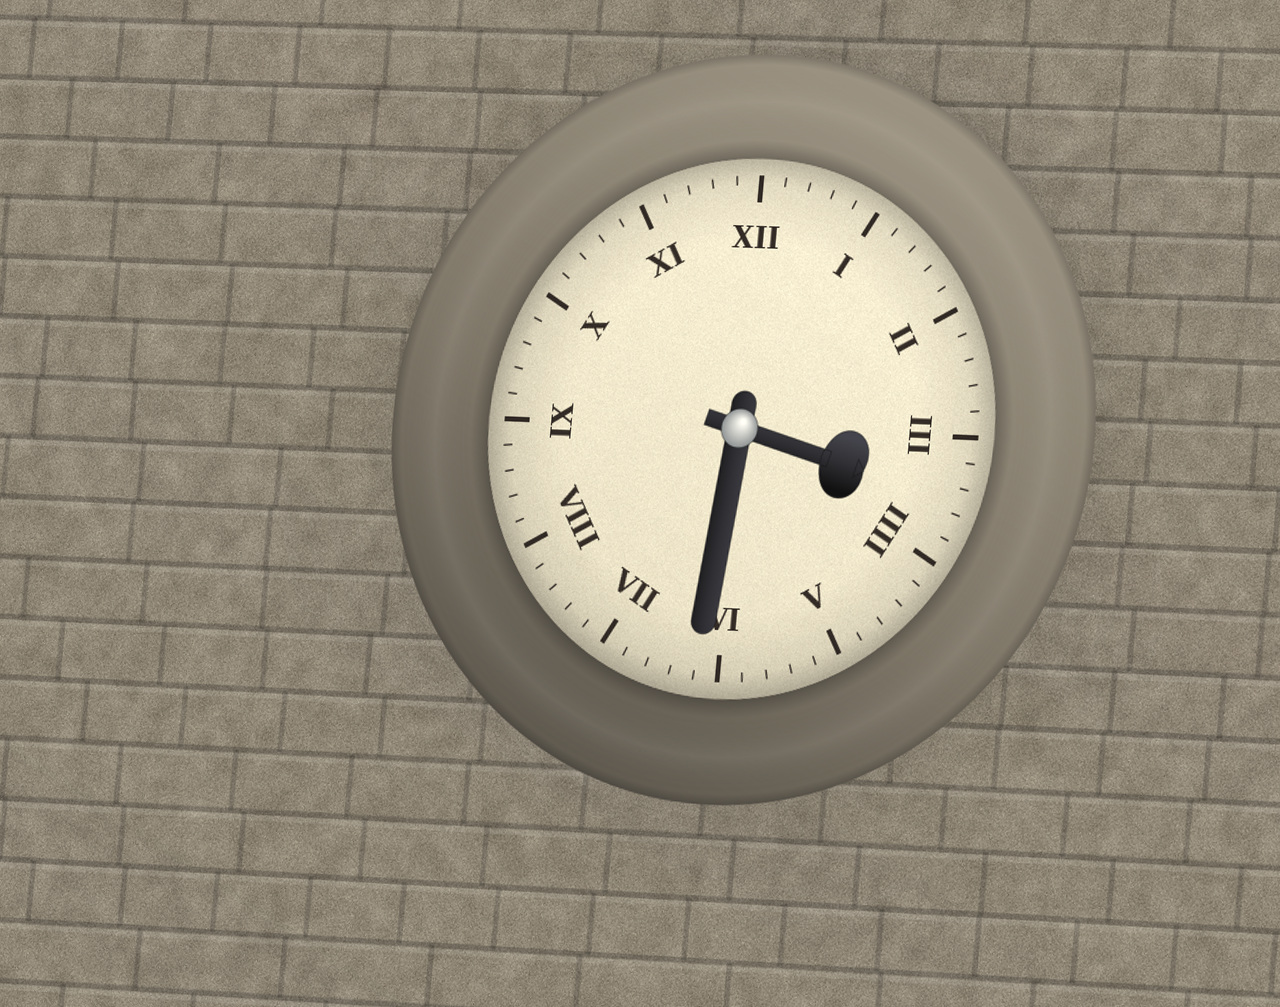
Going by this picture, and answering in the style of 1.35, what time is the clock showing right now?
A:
3.31
